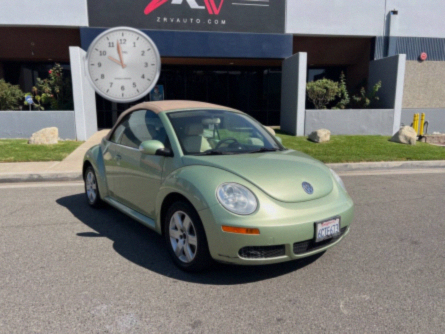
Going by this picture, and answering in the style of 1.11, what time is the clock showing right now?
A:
9.58
